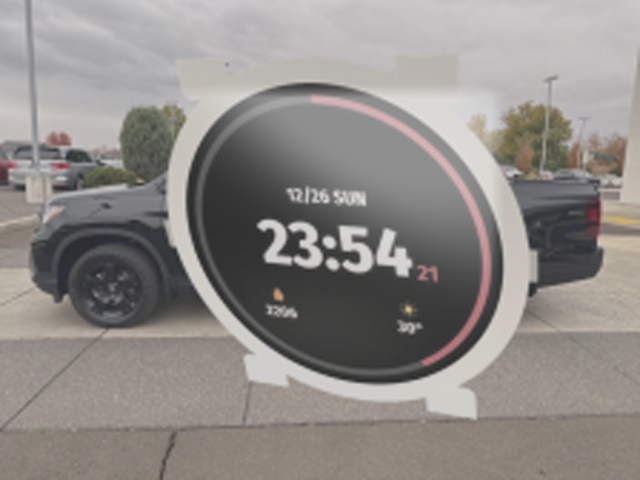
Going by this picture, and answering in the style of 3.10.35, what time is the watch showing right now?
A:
23.54.21
